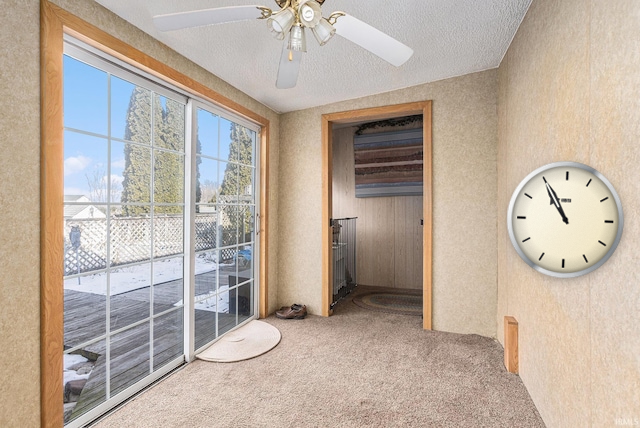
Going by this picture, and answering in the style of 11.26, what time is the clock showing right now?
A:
10.55
